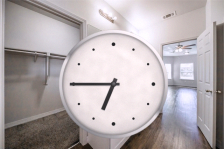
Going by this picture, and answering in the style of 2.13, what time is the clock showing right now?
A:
6.45
